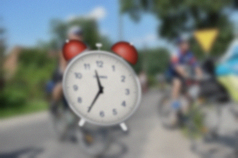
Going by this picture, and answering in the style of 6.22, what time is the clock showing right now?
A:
11.35
